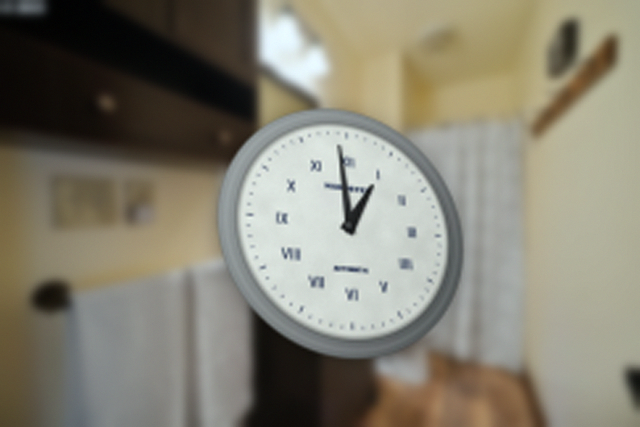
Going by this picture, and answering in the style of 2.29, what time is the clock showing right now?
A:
12.59
